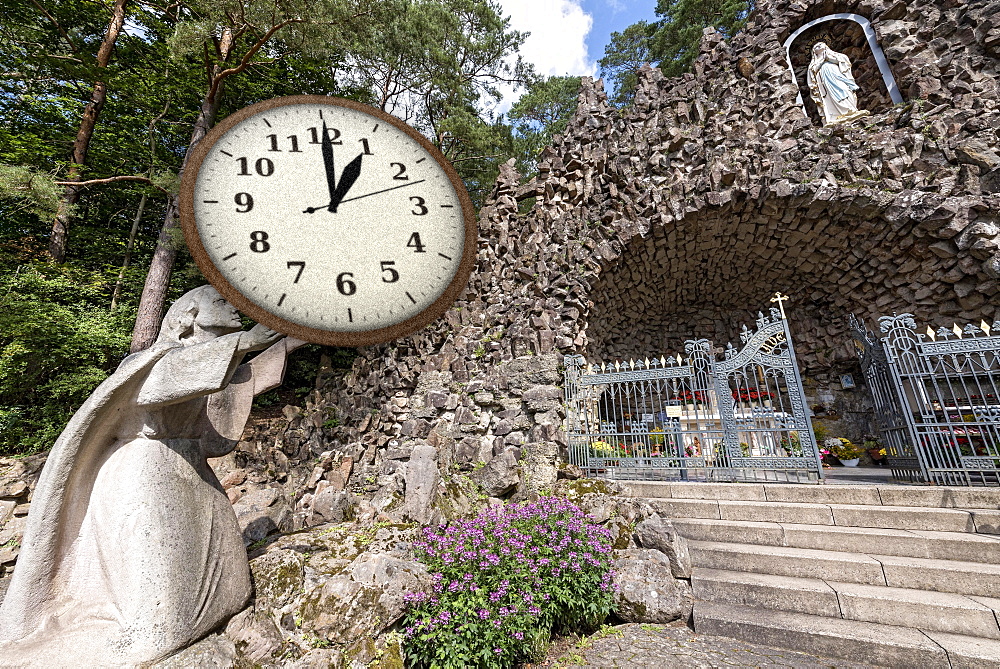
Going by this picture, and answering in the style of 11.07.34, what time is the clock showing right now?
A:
1.00.12
